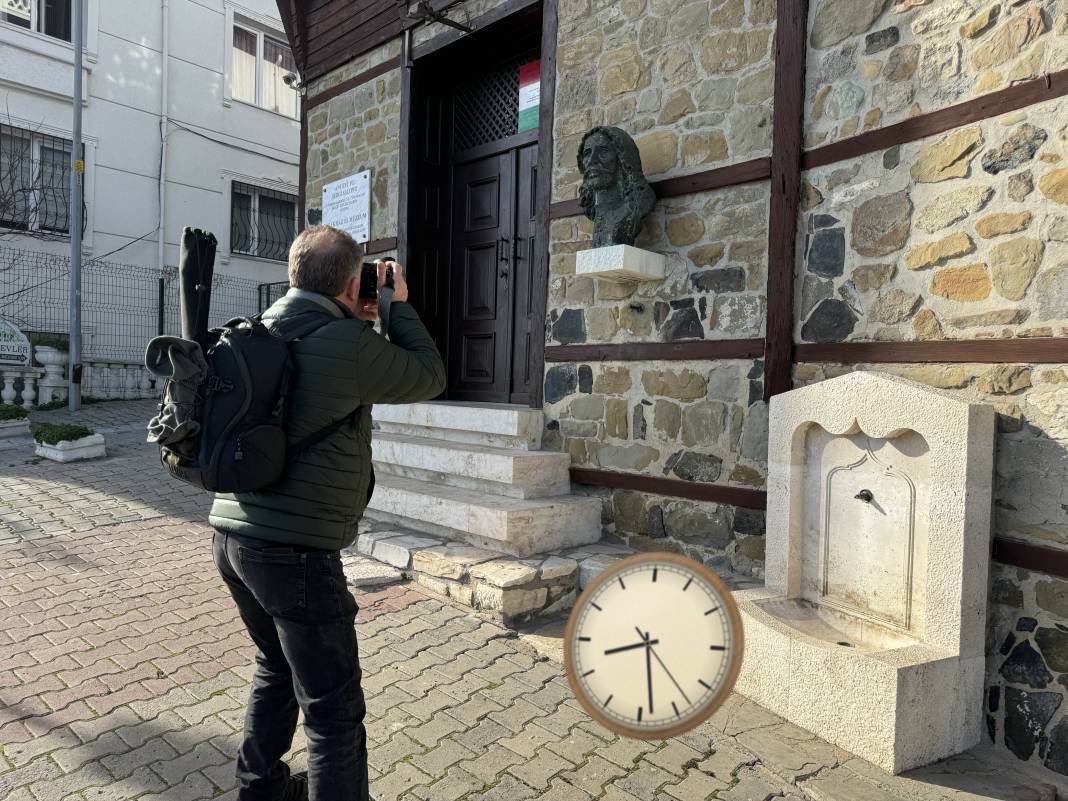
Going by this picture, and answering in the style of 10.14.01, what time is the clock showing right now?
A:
8.28.23
